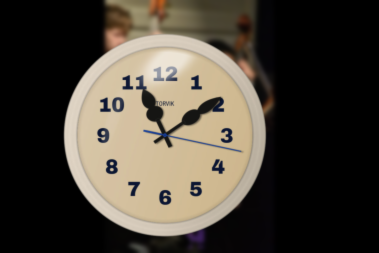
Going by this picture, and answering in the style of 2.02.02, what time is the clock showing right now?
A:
11.09.17
